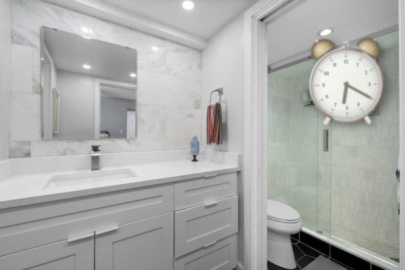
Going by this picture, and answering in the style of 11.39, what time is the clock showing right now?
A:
6.20
